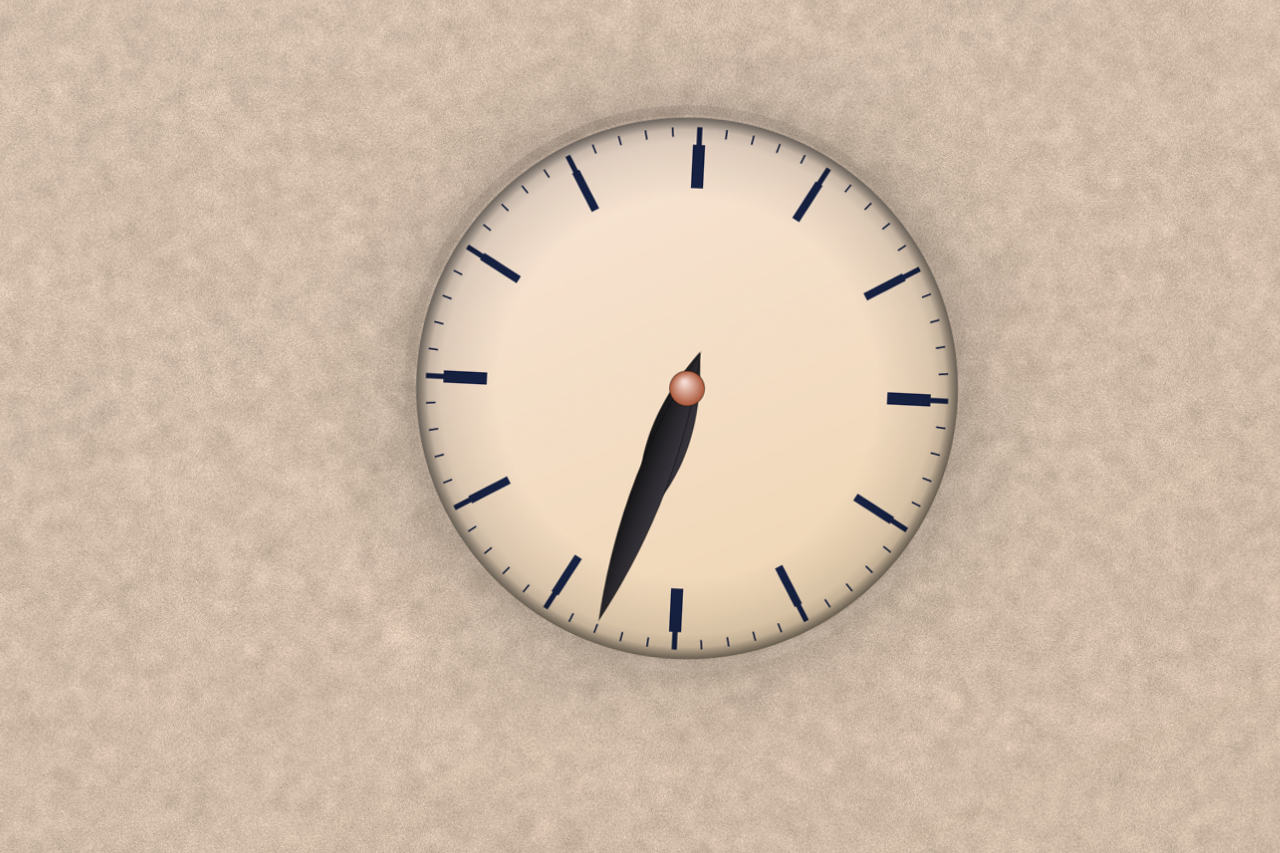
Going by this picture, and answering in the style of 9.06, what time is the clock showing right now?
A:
6.33
